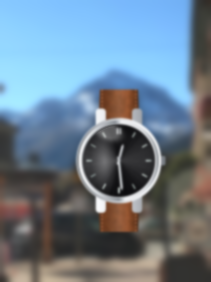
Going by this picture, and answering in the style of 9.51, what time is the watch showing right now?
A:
12.29
